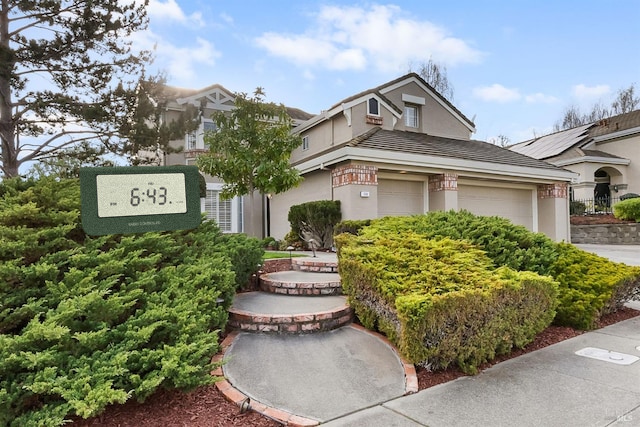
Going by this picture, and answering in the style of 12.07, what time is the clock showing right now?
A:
6.43
